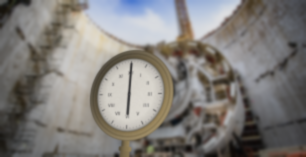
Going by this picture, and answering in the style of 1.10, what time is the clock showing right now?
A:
6.00
